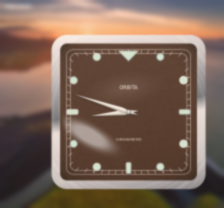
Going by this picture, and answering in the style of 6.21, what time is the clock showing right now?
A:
8.48
